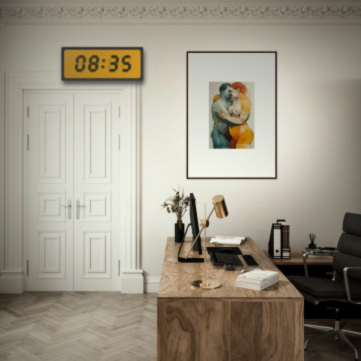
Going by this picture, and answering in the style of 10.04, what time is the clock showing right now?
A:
8.35
